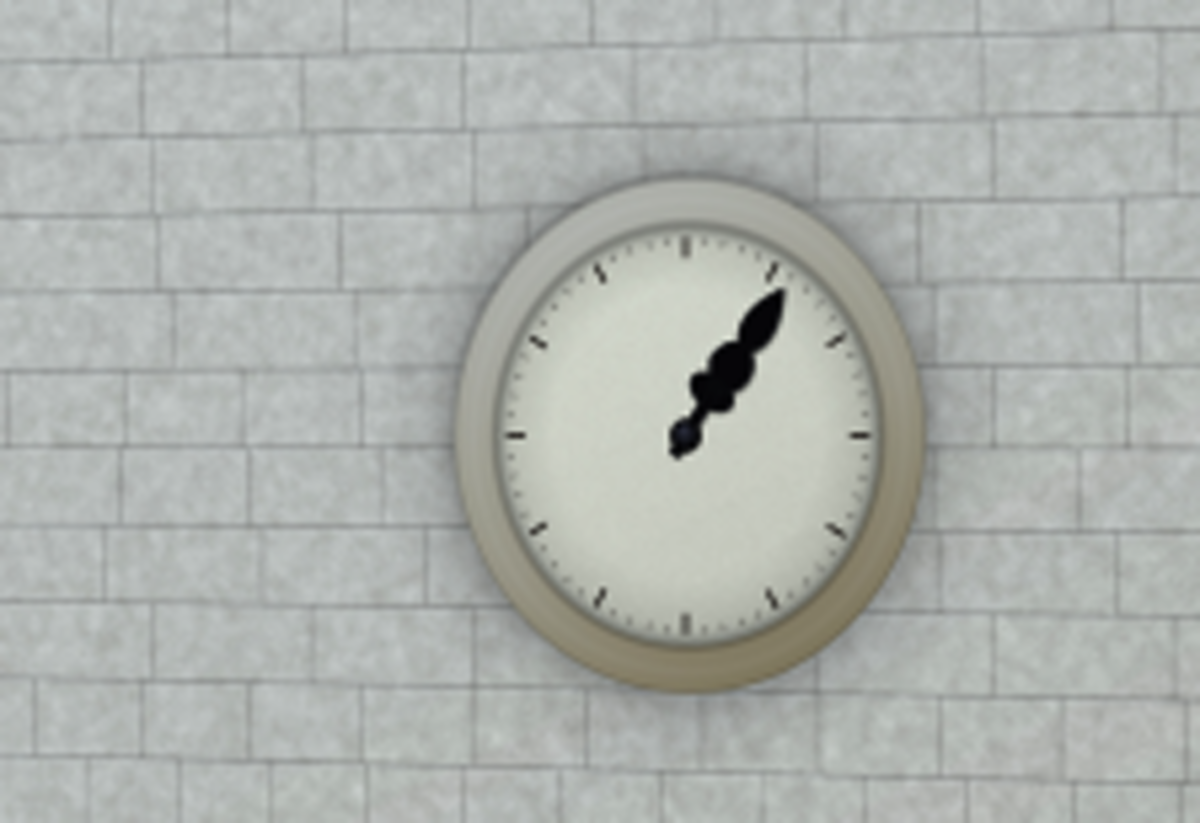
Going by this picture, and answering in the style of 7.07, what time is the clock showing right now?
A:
1.06
